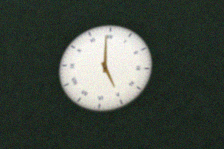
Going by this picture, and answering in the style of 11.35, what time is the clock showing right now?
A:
4.59
